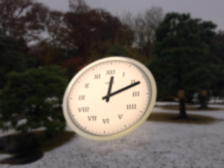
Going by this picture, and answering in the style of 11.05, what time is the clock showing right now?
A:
12.11
